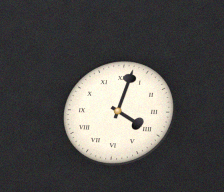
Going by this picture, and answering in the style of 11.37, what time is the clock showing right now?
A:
4.02
